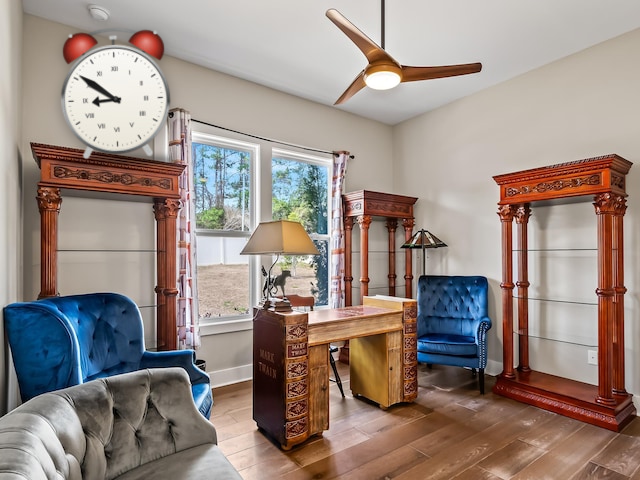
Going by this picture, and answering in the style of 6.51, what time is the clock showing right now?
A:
8.51
